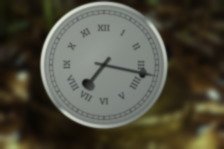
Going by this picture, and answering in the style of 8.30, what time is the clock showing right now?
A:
7.17
